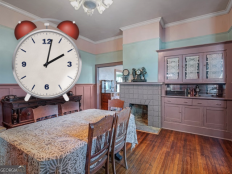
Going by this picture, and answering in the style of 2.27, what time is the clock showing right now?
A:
2.02
